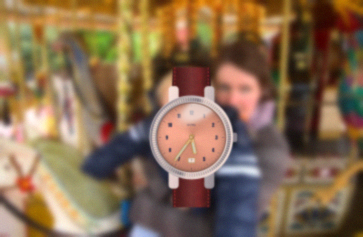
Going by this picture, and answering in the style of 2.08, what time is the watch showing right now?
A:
5.36
